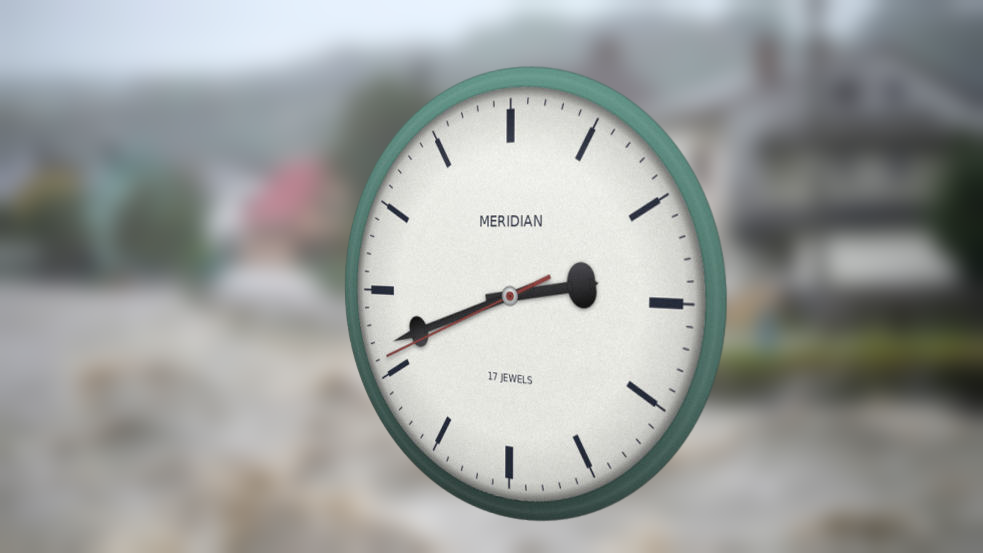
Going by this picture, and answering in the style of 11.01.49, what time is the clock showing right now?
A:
2.41.41
